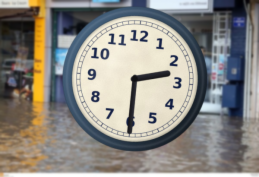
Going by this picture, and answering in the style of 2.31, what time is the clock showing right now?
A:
2.30
